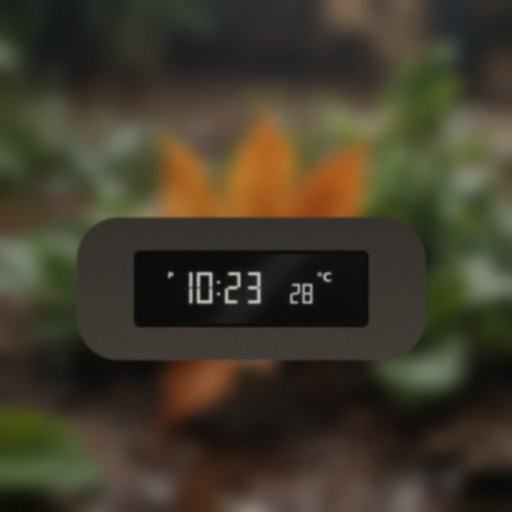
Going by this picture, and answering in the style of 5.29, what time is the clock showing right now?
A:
10.23
